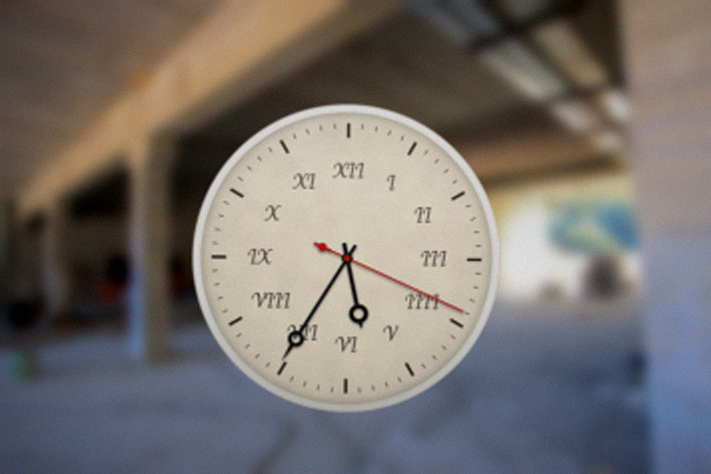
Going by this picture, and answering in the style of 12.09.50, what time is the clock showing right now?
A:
5.35.19
